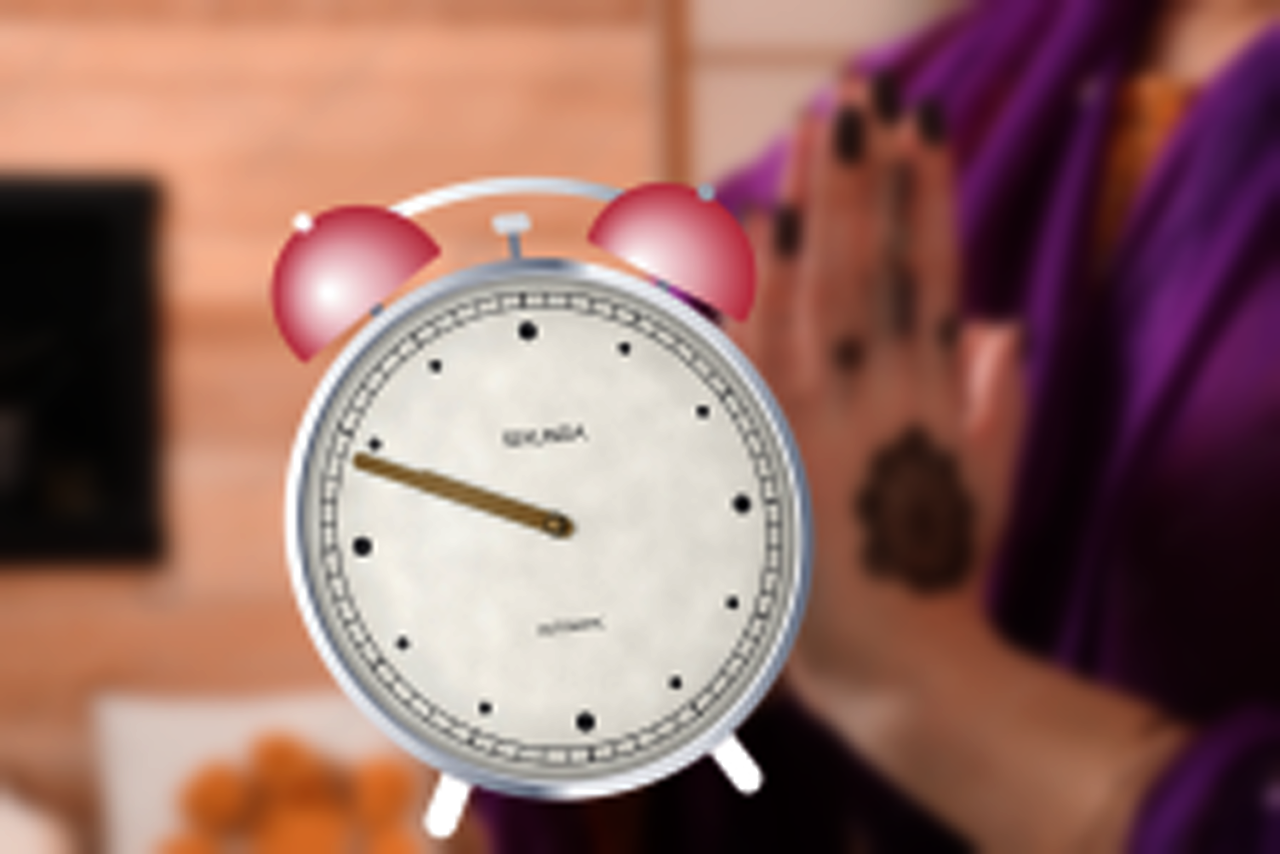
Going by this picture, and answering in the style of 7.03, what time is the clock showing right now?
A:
9.49
